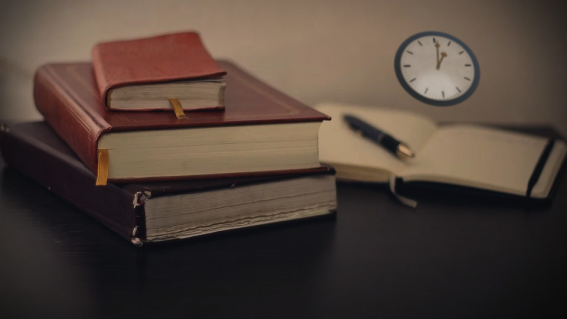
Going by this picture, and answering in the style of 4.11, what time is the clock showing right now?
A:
1.01
